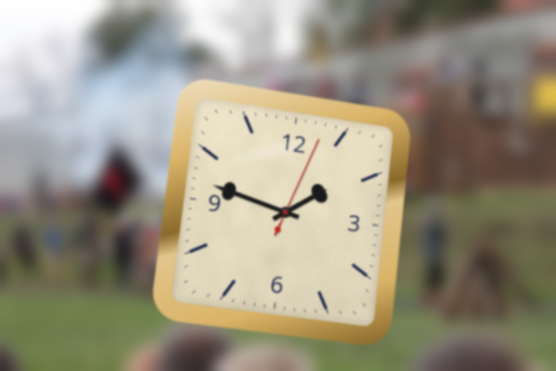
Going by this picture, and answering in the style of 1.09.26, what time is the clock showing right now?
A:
1.47.03
